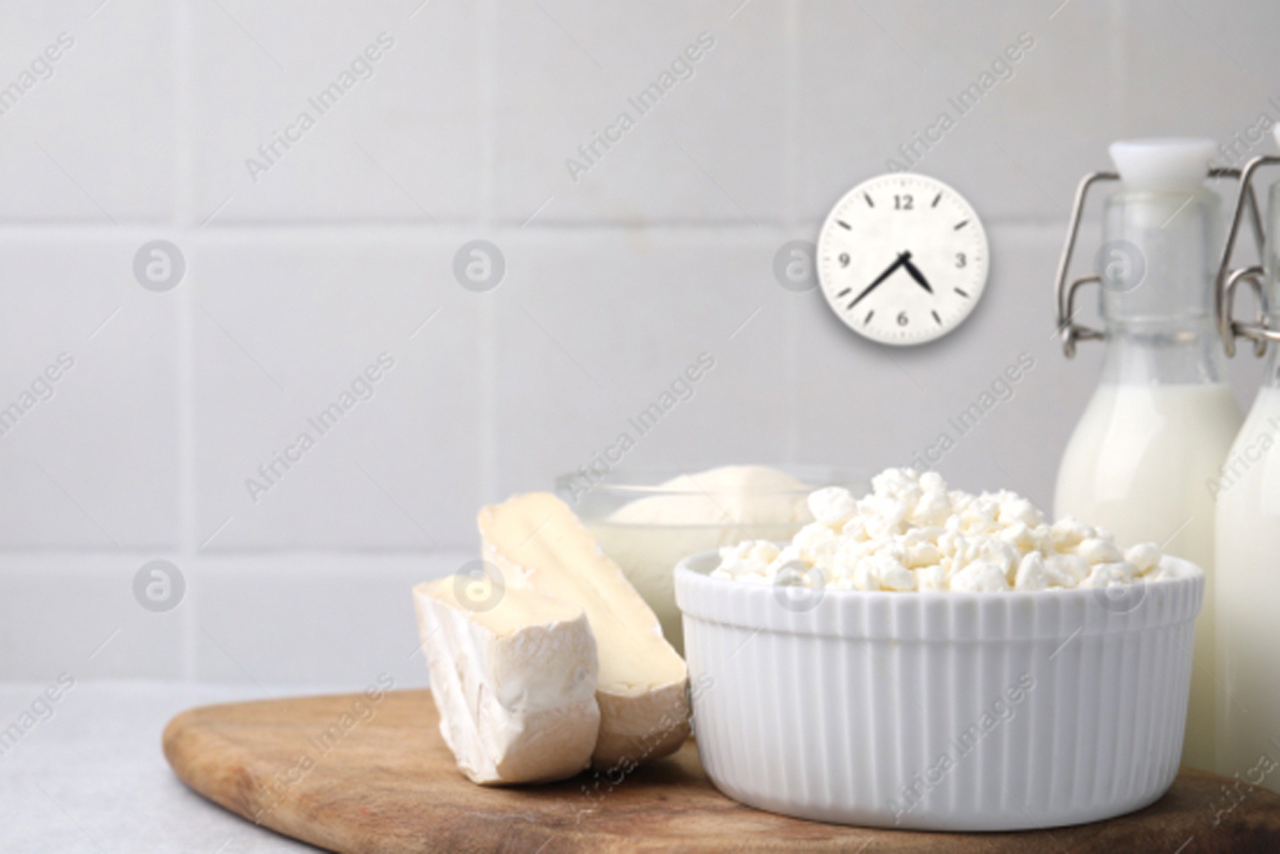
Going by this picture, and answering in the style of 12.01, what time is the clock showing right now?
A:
4.38
